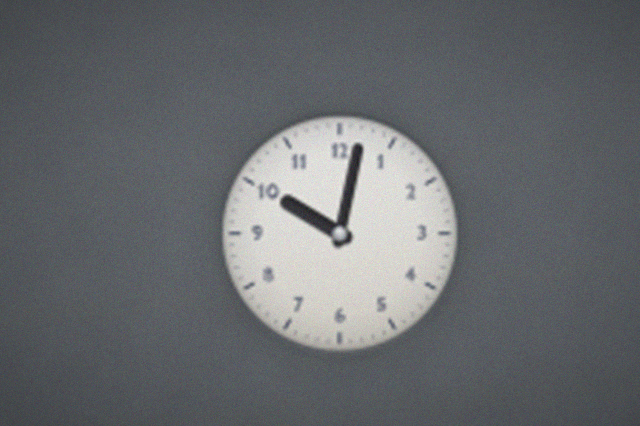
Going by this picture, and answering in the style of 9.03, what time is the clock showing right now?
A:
10.02
